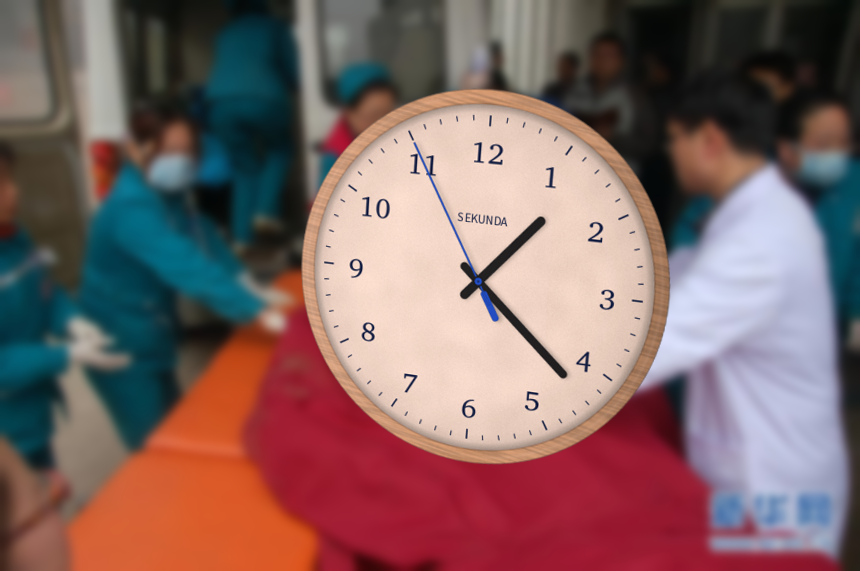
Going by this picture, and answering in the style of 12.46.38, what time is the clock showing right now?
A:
1.21.55
